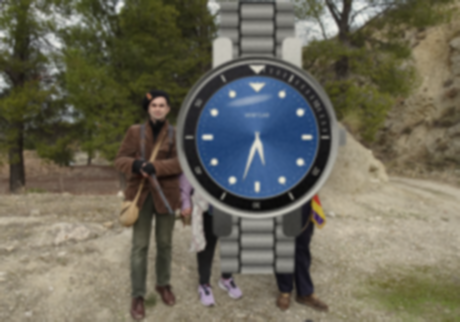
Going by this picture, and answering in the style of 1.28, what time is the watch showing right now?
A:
5.33
